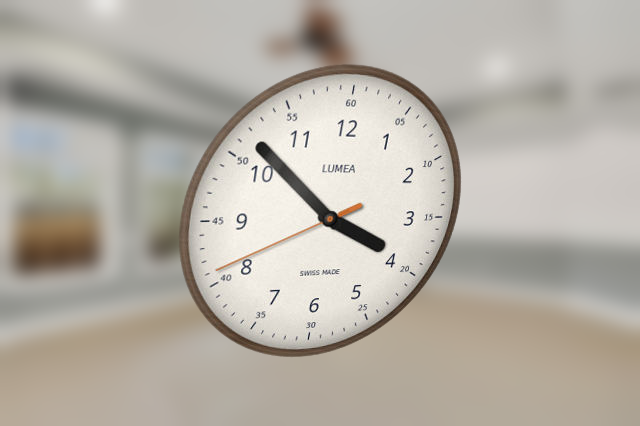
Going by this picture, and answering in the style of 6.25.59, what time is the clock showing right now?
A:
3.51.41
